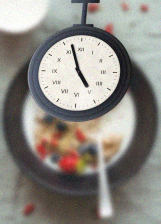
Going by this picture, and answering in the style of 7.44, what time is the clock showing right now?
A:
4.57
